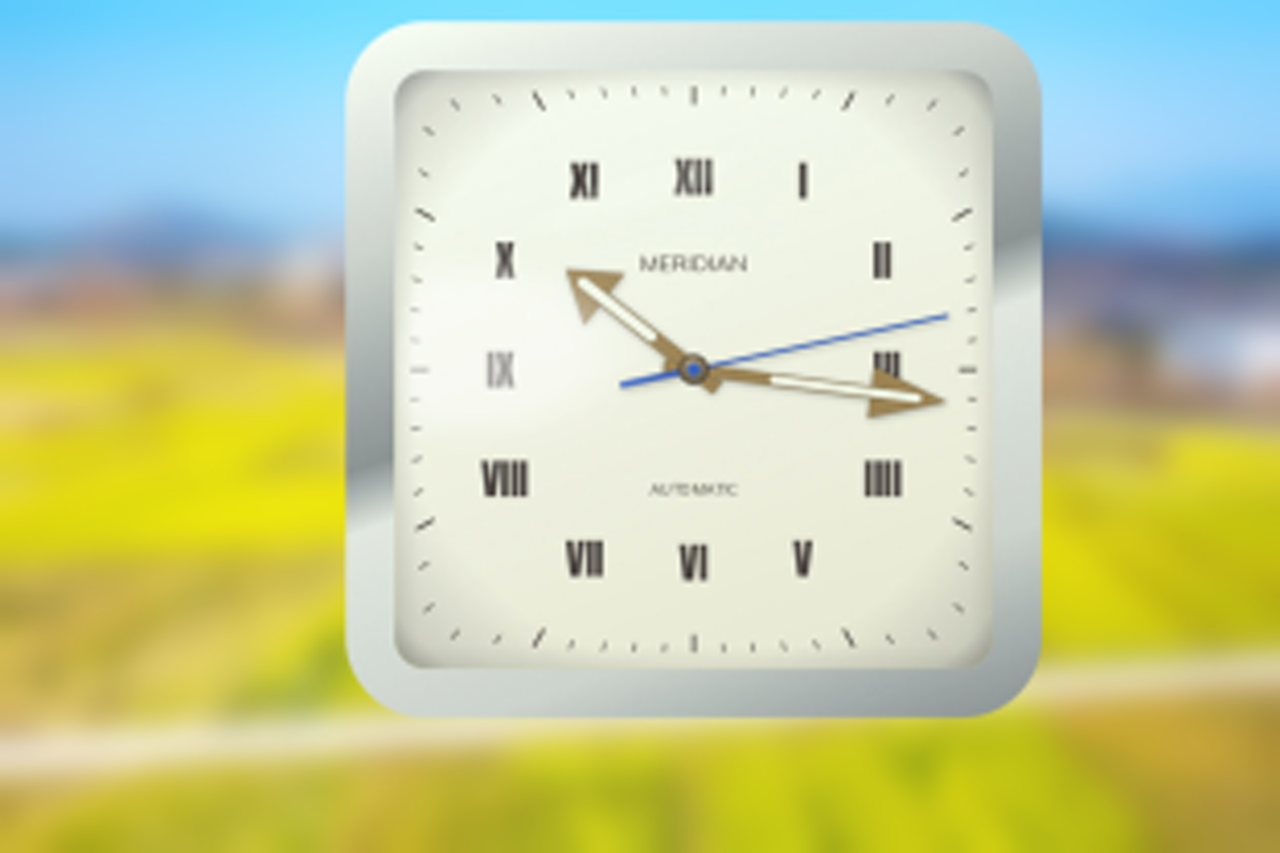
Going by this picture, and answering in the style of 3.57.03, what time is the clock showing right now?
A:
10.16.13
